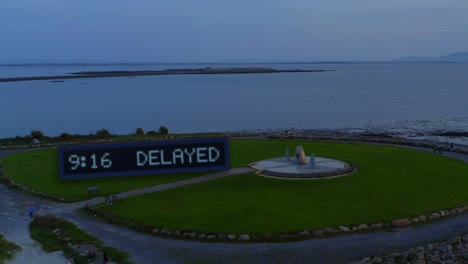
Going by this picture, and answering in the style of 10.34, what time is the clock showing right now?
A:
9.16
